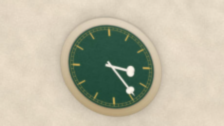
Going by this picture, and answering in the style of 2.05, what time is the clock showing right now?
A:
3.24
